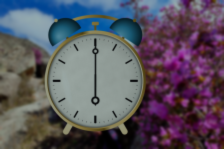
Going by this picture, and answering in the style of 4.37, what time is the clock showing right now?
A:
6.00
